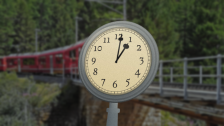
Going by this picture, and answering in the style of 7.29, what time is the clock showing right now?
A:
1.01
